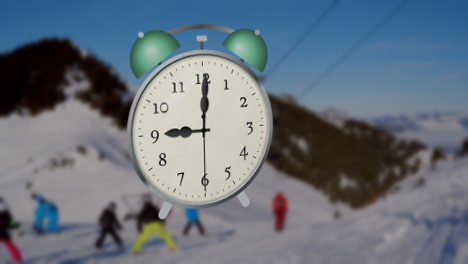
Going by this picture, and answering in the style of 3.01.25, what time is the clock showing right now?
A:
9.00.30
